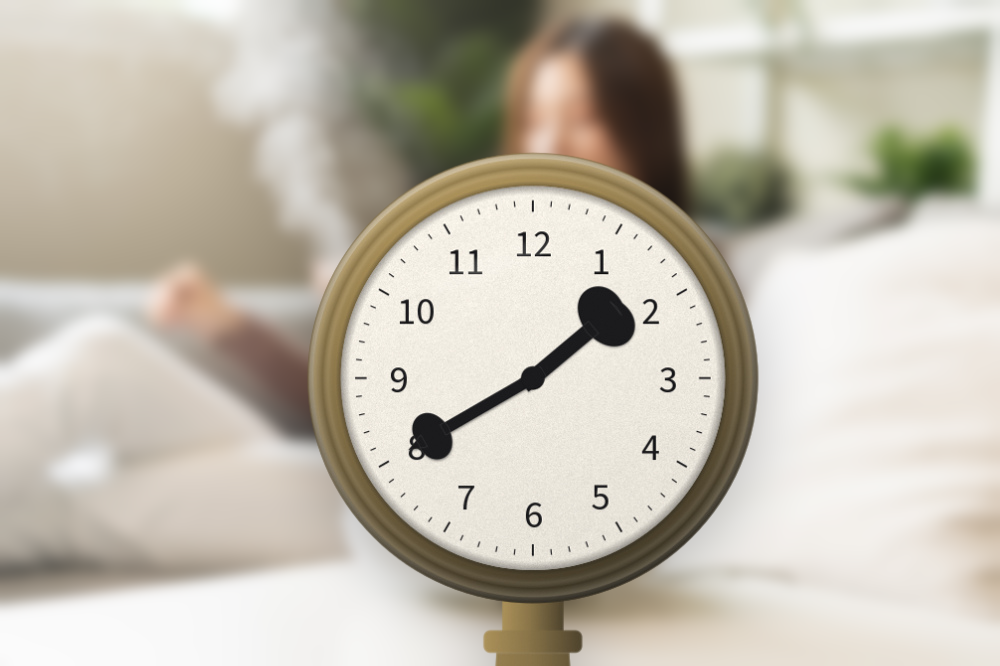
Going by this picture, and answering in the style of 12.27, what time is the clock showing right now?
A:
1.40
